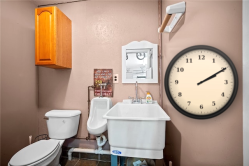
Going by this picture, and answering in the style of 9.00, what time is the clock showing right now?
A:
2.10
